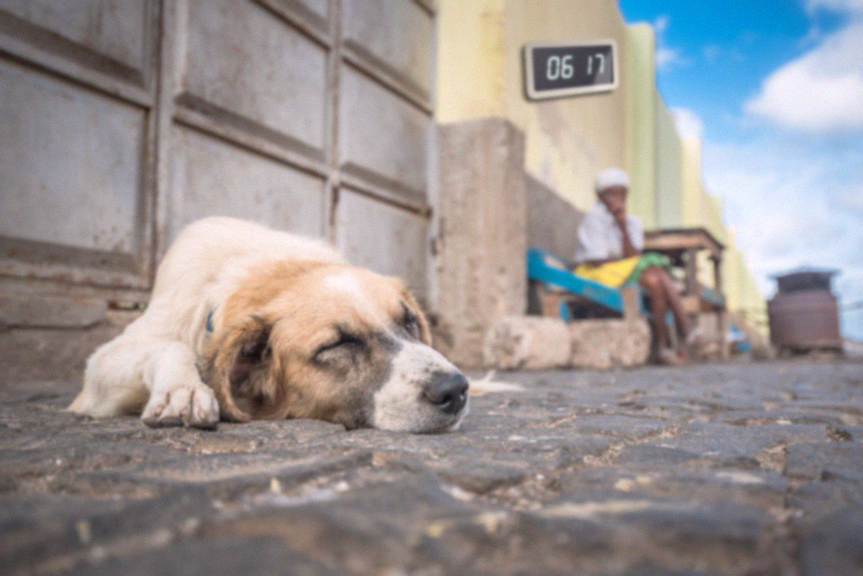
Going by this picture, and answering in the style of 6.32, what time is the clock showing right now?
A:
6.17
